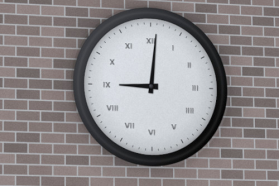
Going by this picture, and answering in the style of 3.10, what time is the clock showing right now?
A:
9.01
